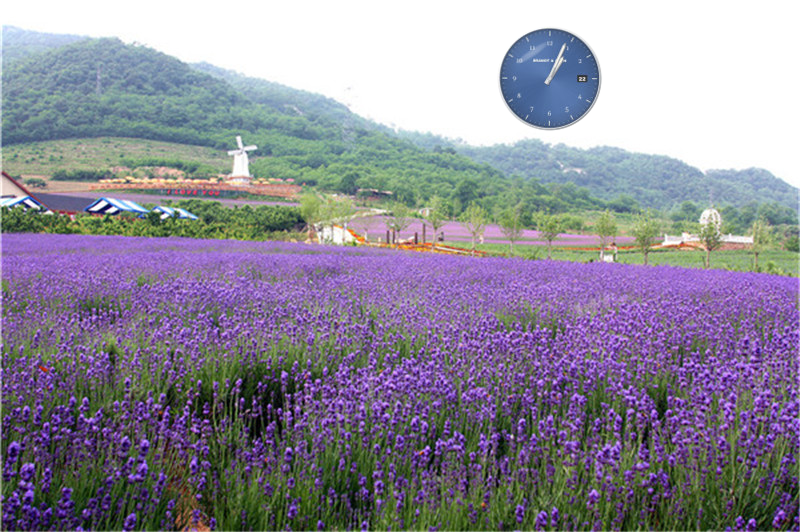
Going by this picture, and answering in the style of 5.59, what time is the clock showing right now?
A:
1.04
